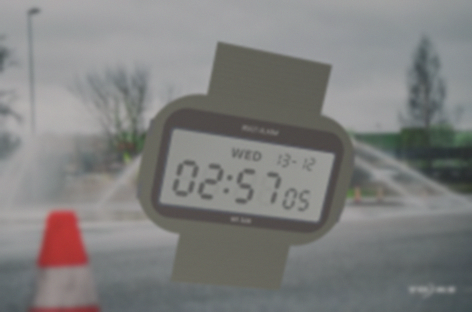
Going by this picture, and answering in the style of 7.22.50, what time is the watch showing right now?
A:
2.57.05
